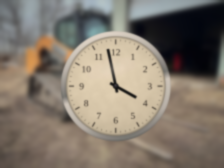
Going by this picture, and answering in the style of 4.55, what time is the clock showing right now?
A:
3.58
